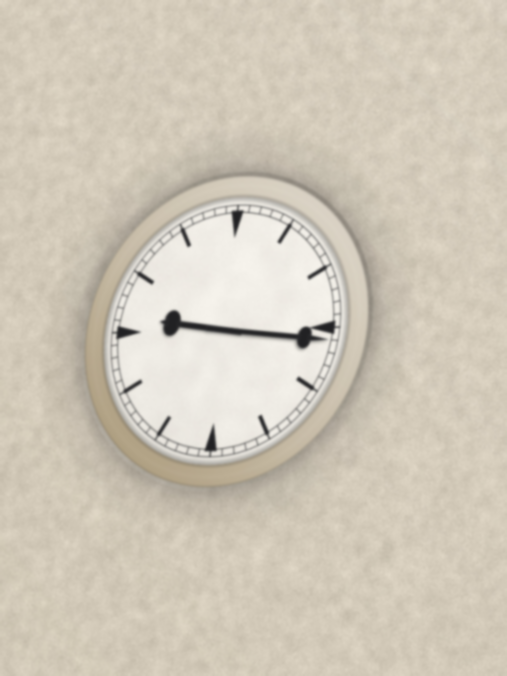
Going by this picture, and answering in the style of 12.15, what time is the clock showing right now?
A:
9.16
